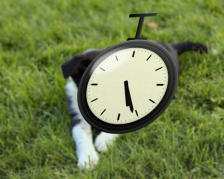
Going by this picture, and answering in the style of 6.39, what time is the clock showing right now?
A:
5.26
